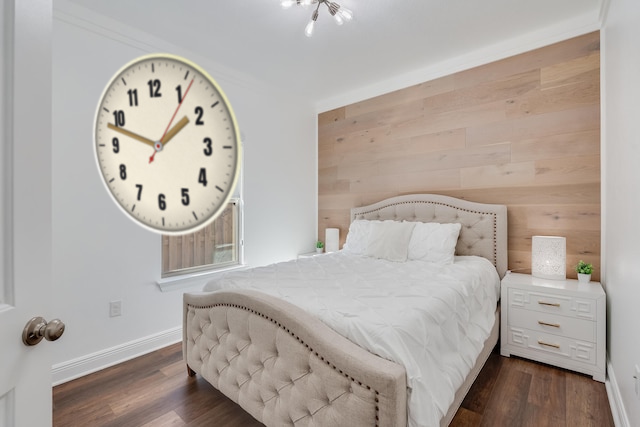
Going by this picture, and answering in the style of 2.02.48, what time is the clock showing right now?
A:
1.48.06
